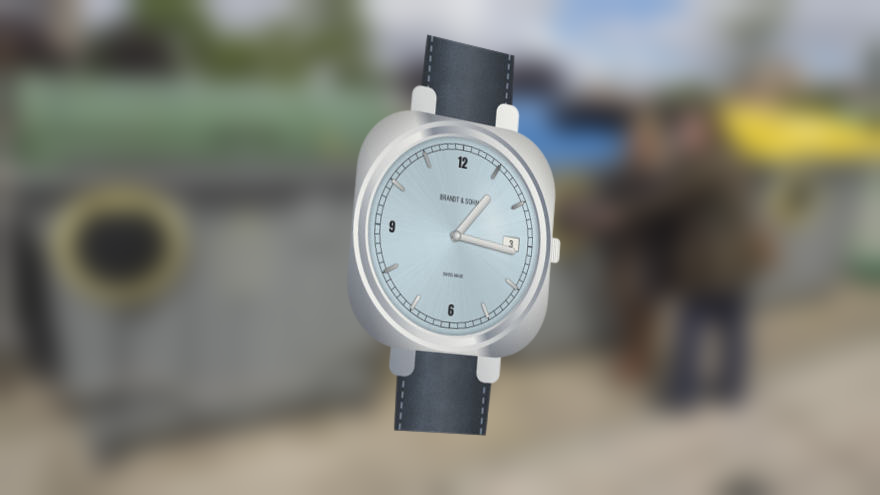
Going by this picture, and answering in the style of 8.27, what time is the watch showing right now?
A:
1.16
